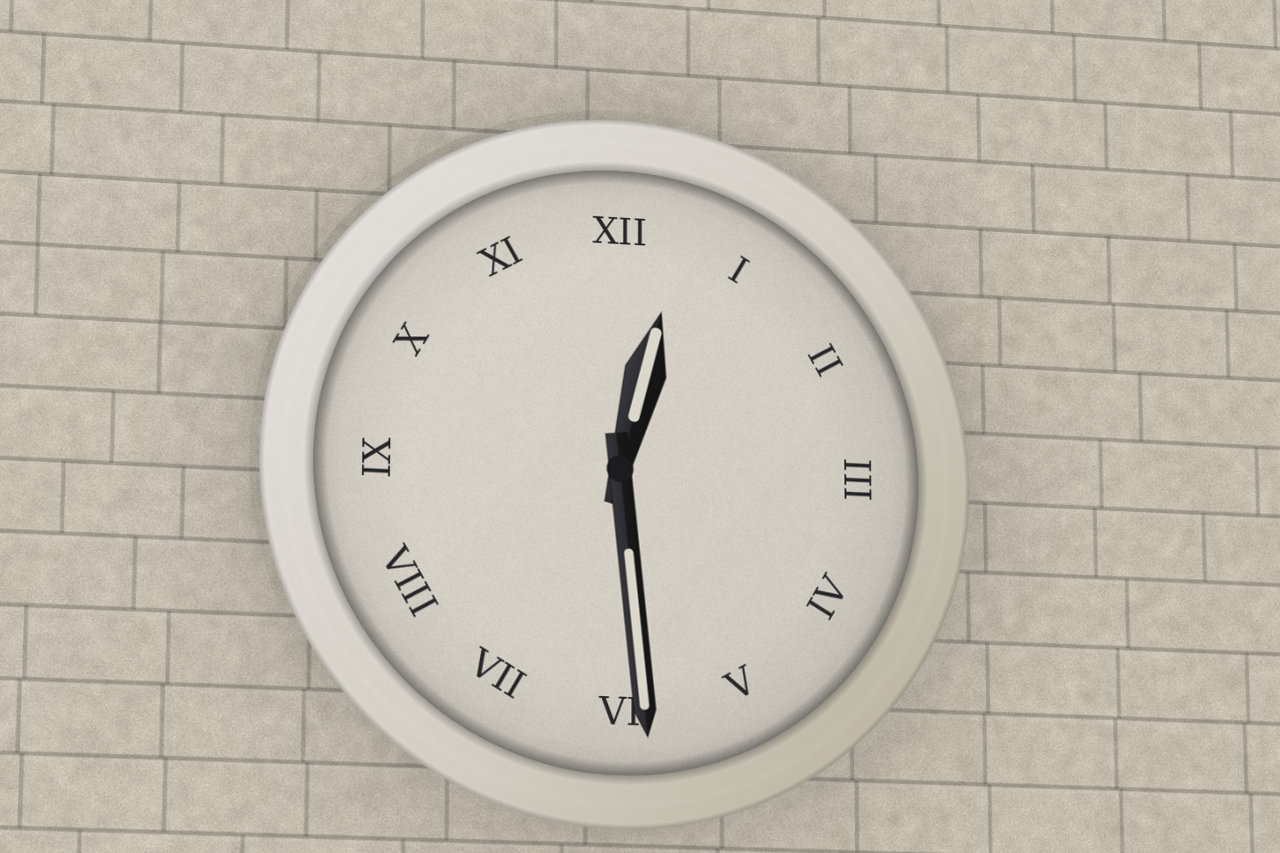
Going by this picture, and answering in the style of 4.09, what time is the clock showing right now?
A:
12.29
